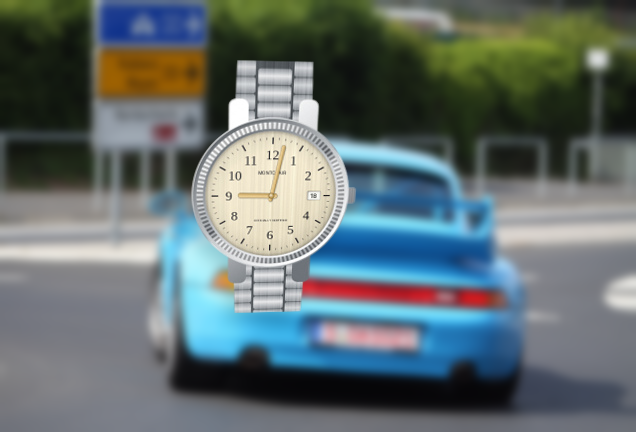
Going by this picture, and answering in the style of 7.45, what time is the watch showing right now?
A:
9.02
